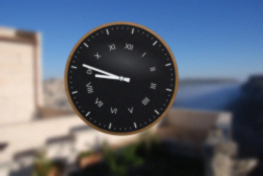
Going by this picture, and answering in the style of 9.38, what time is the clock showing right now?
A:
8.46
